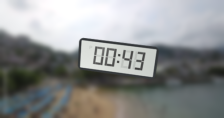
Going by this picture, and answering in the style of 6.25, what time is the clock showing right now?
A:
0.43
